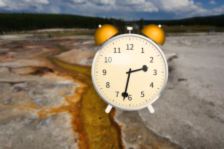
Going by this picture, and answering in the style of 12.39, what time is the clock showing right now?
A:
2.32
